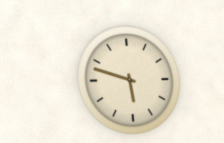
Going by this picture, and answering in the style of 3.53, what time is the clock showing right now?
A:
5.48
